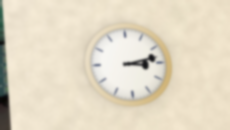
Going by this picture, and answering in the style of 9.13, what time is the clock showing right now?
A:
3.13
